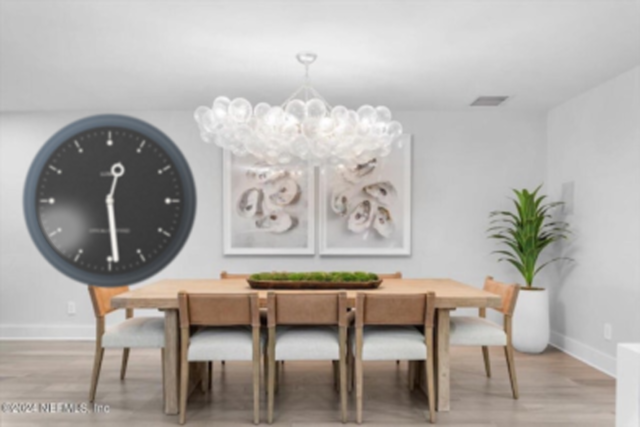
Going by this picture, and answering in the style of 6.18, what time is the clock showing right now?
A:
12.29
